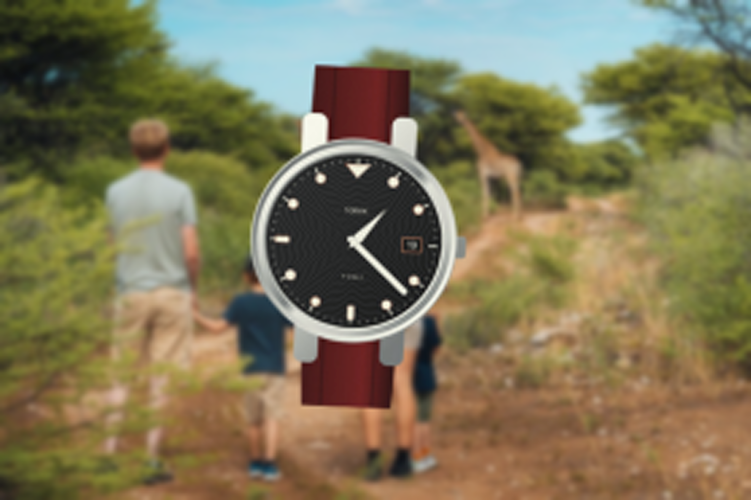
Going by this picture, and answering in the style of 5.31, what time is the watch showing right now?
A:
1.22
